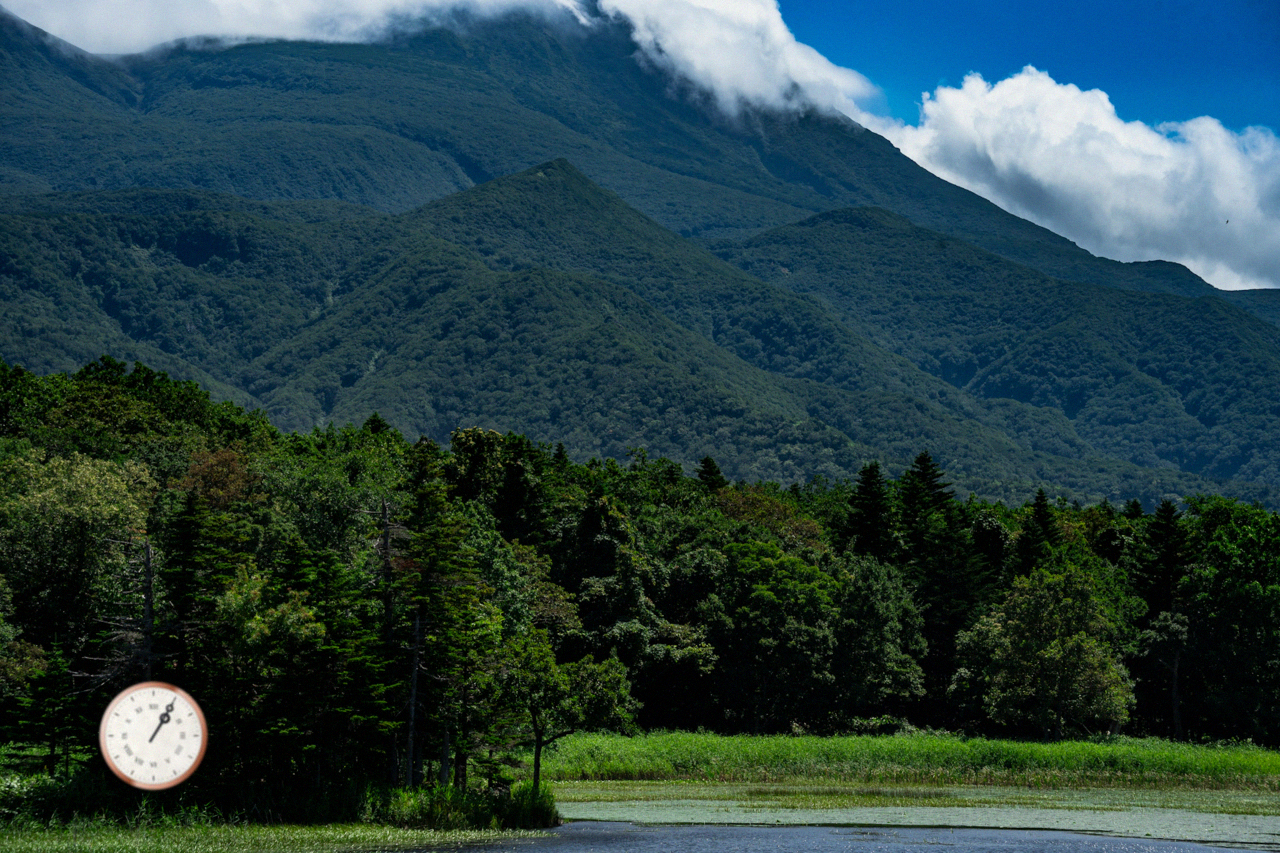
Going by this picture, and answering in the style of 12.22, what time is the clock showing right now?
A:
1.05
